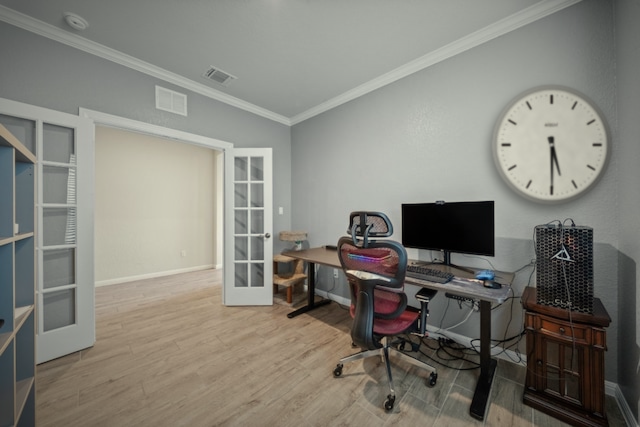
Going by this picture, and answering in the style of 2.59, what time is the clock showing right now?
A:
5.30
